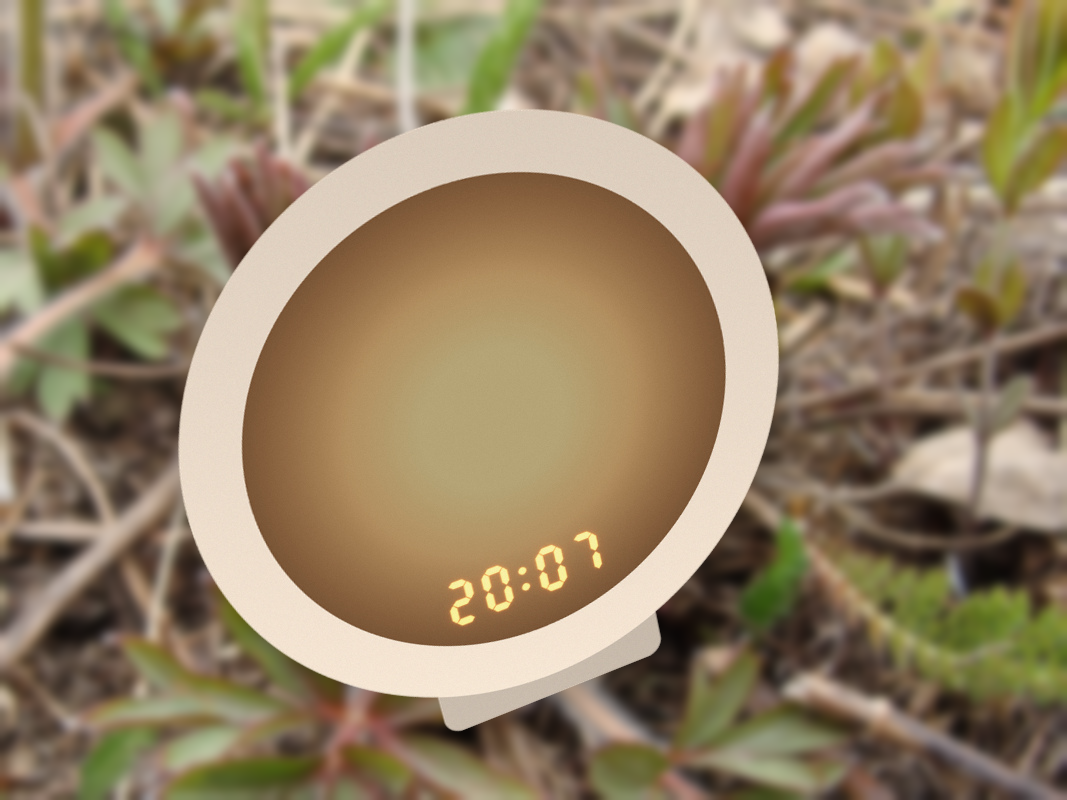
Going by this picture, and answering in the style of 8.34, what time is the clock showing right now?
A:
20.07
